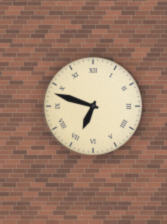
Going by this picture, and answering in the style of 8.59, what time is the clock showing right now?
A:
6.48
